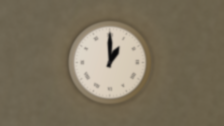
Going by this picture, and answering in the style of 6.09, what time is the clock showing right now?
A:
1.00
